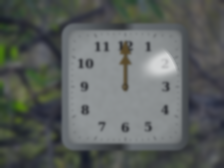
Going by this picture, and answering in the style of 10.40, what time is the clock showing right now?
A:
12.00
